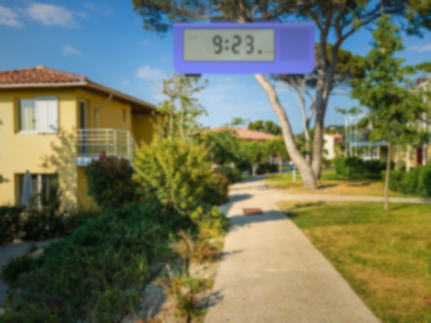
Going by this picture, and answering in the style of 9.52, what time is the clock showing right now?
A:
9.23
